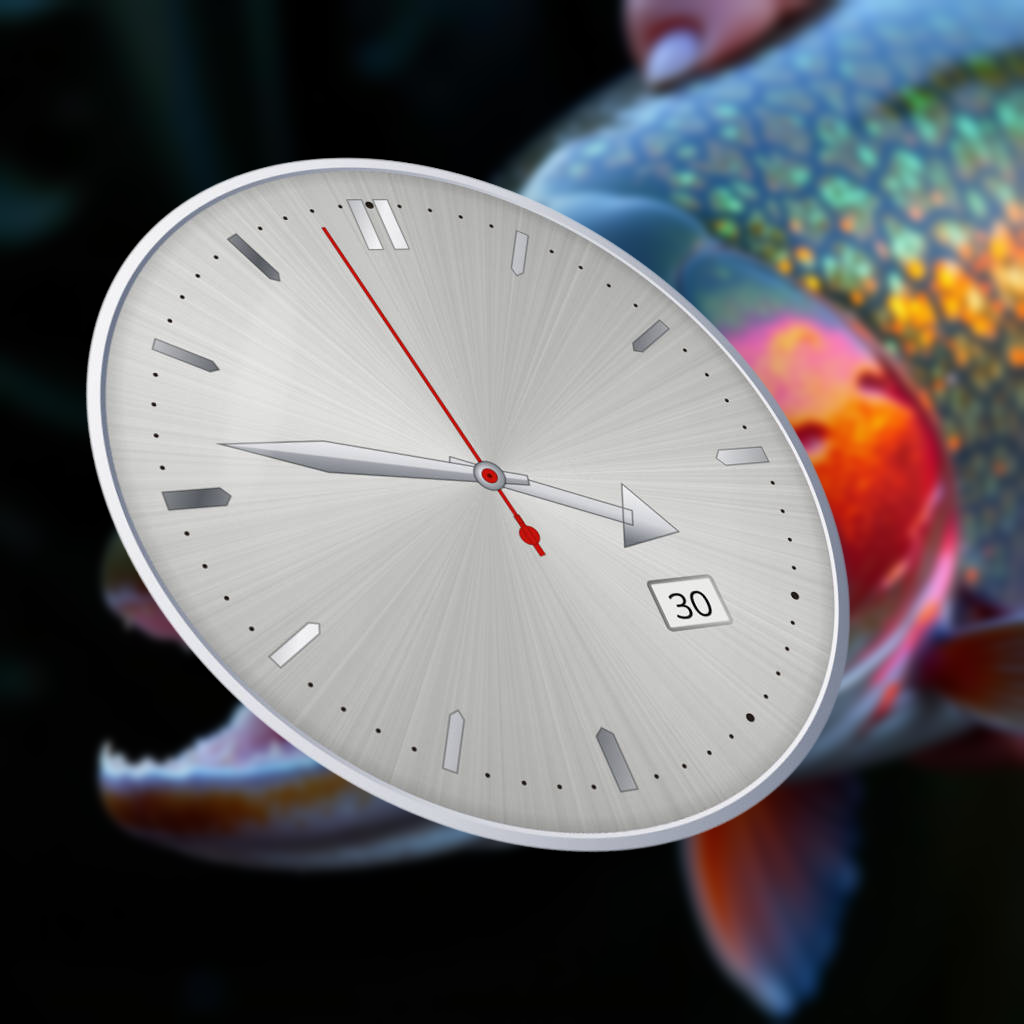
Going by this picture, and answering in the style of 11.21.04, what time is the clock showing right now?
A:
3.46.58
